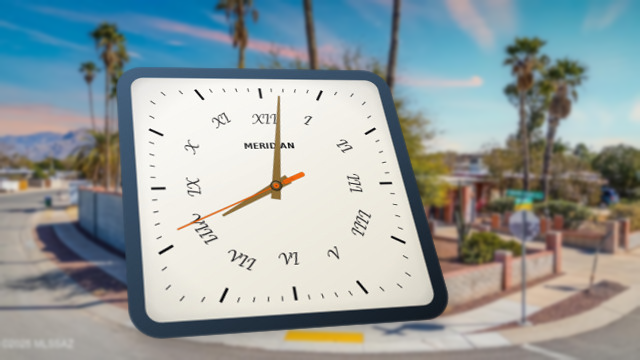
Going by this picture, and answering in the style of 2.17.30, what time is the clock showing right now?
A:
8.01.41
